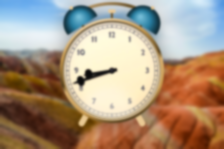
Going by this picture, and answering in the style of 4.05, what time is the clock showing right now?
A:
8.42
